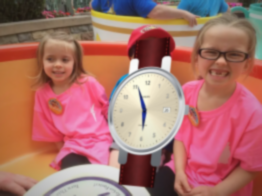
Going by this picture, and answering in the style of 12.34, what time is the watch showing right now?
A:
5.56
